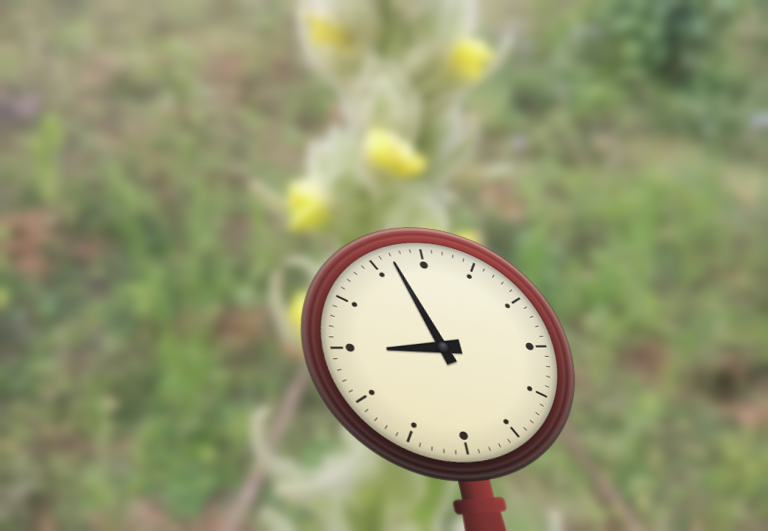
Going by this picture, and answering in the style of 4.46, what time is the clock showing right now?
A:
8.57
